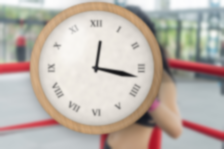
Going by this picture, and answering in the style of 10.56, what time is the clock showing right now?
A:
12.17
